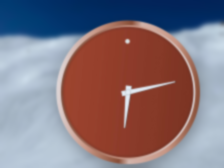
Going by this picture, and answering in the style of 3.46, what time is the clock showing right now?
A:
6.13
